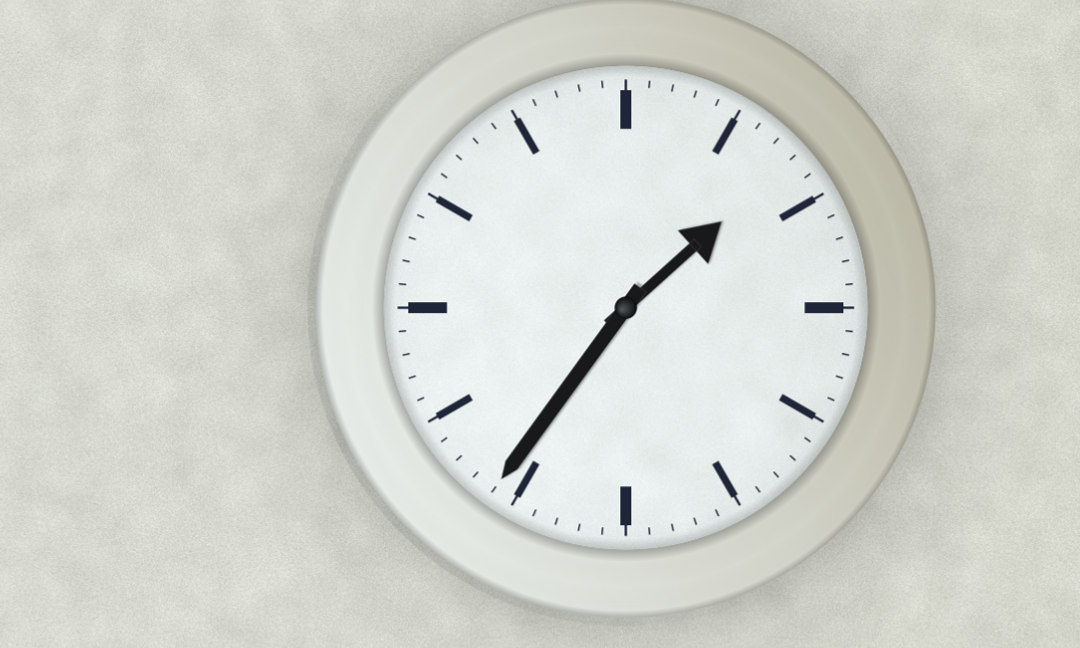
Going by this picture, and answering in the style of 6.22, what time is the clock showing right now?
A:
1.36
